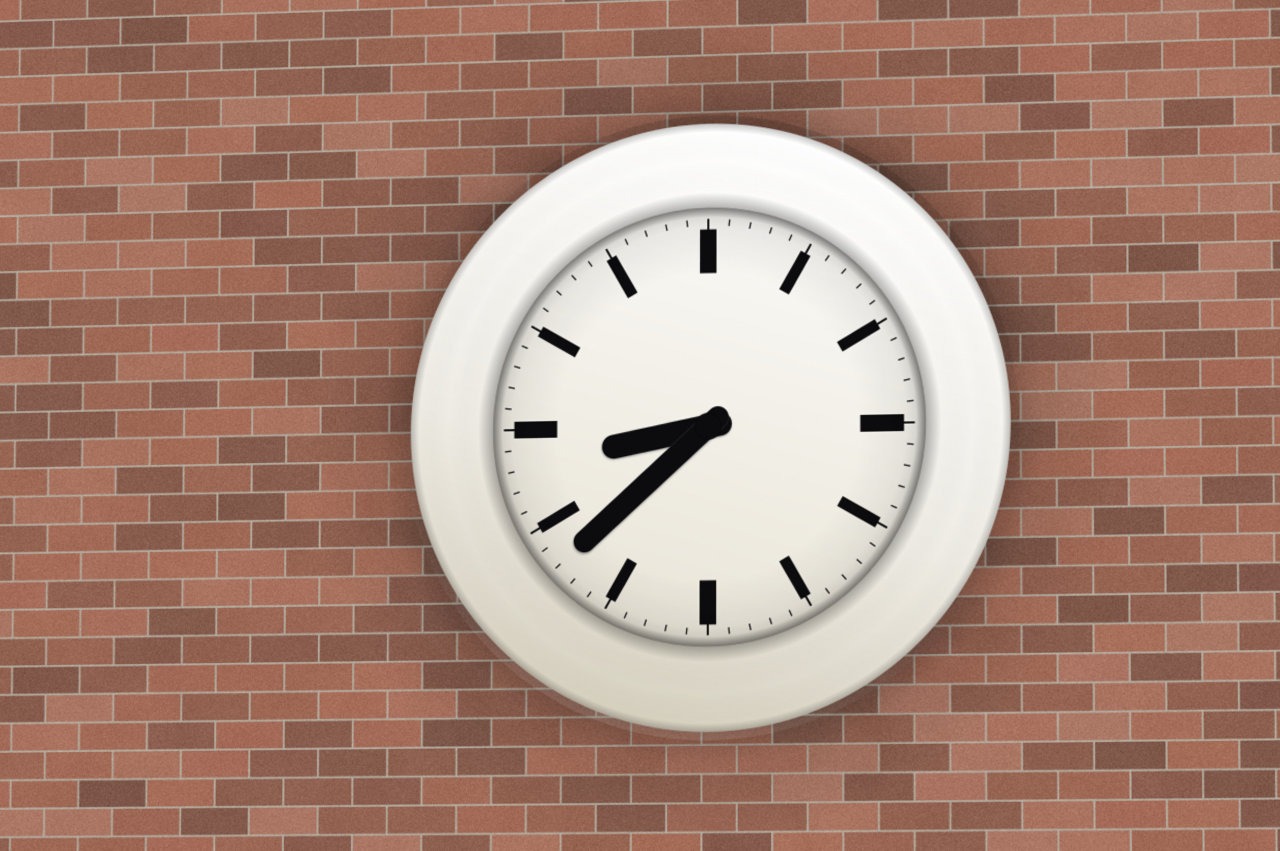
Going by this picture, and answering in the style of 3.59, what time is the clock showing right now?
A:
8.38
